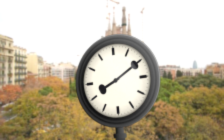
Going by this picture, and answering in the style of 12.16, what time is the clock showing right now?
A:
8.10
